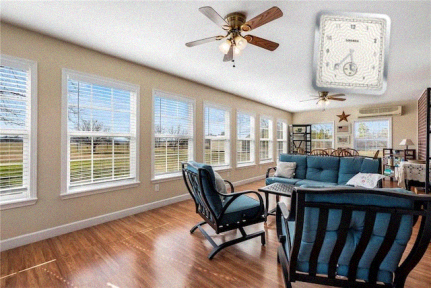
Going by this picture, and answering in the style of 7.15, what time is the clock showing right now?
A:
5.37
